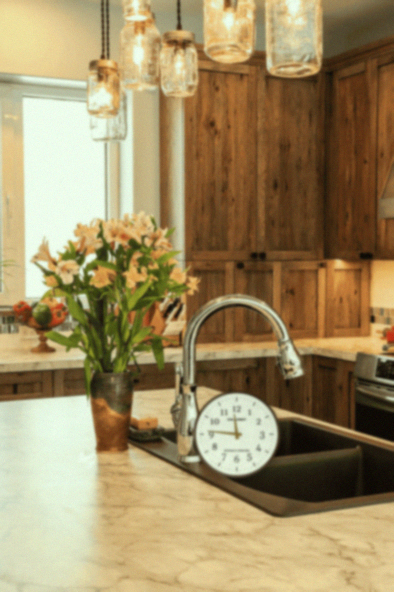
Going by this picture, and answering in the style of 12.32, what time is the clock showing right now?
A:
11.46
